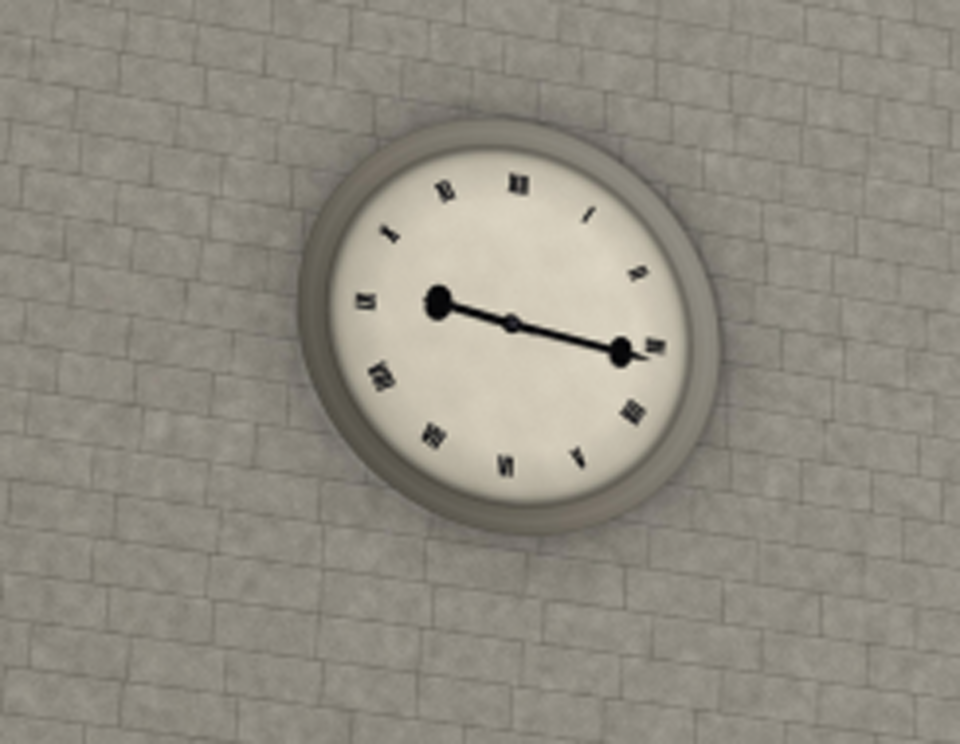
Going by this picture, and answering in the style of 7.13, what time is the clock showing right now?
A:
9.16
